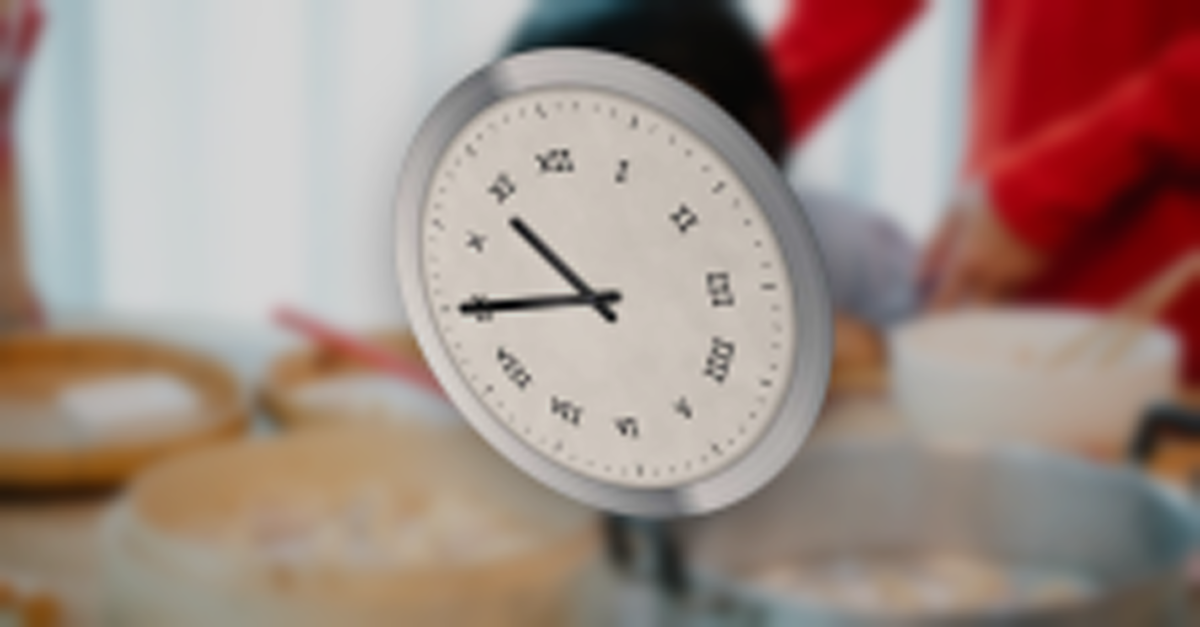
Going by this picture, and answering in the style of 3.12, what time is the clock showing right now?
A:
10.45
